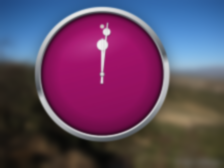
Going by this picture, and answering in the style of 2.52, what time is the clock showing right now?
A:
12.01
